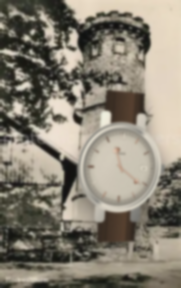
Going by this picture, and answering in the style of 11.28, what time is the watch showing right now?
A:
11.21
